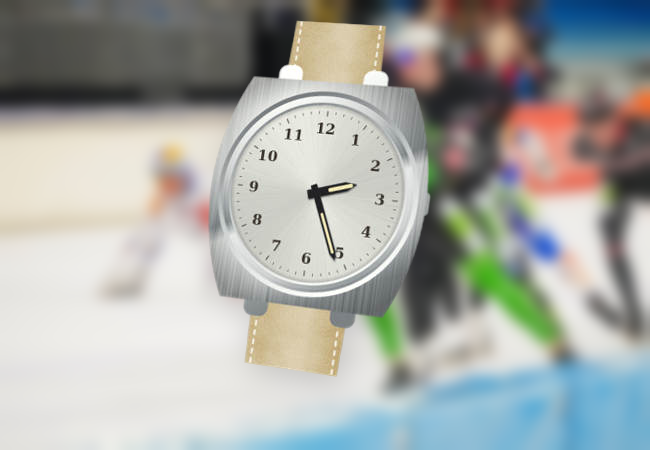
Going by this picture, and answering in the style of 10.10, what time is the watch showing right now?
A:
2.26
